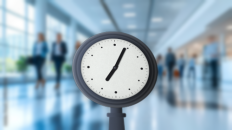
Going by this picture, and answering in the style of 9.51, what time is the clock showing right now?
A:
7.04
